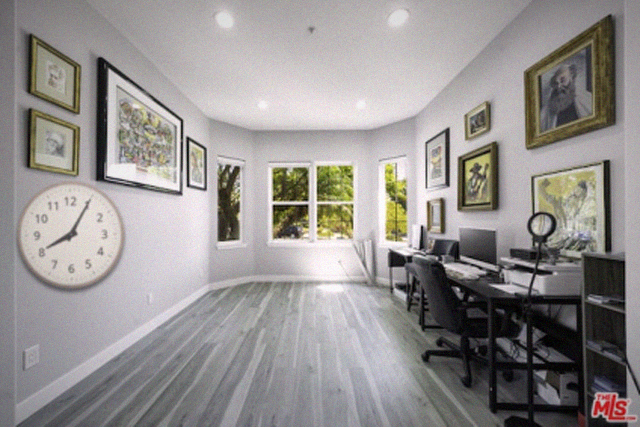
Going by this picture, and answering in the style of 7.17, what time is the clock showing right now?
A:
8.05
